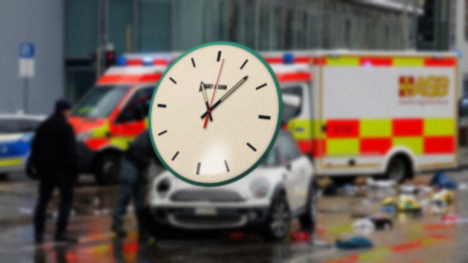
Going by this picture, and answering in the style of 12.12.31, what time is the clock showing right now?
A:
11.07.01
